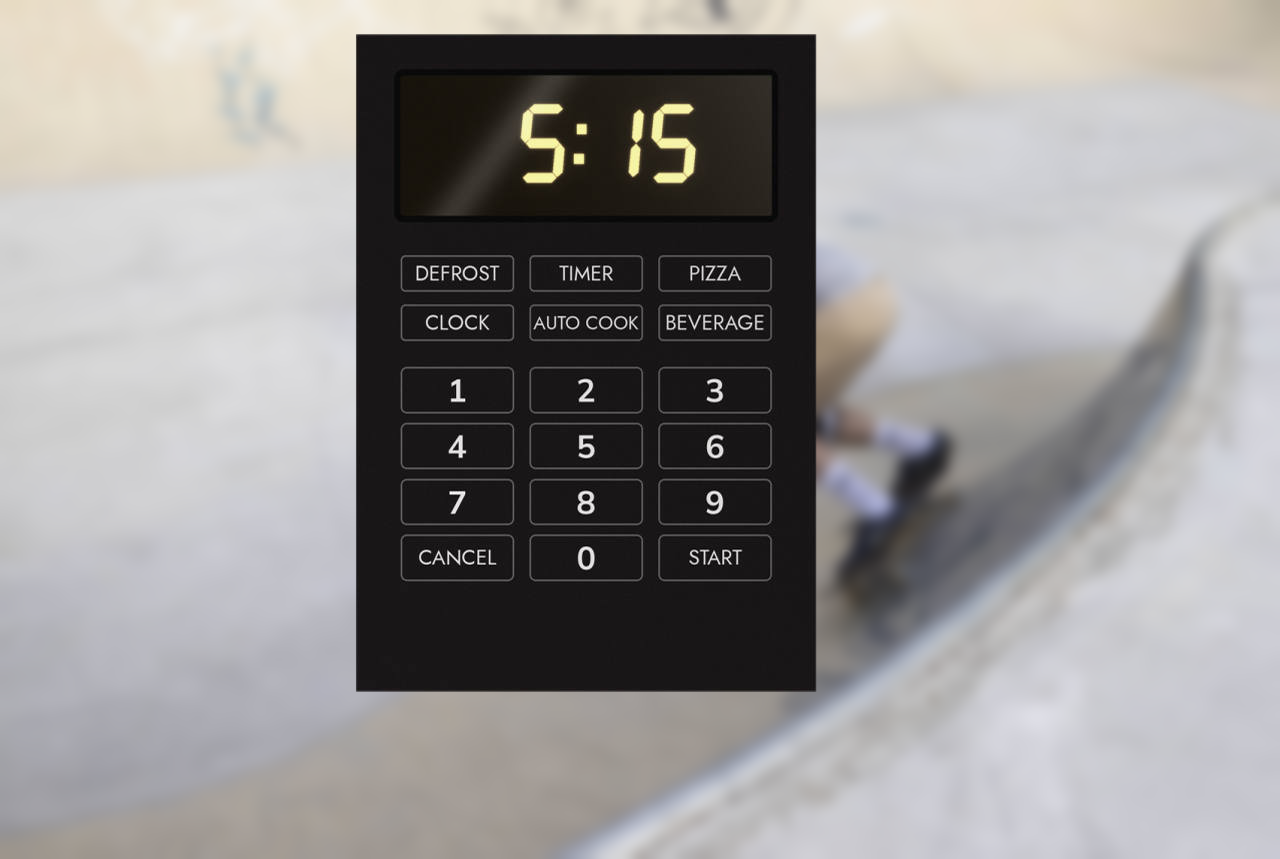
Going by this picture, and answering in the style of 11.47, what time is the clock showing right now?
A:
5.15
